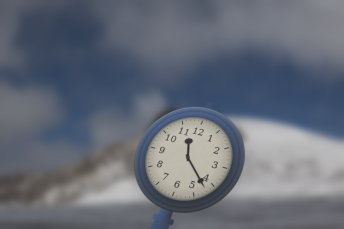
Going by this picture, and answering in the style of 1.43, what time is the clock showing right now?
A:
11.22
